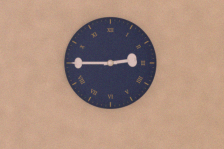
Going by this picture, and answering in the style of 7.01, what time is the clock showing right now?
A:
2.45
